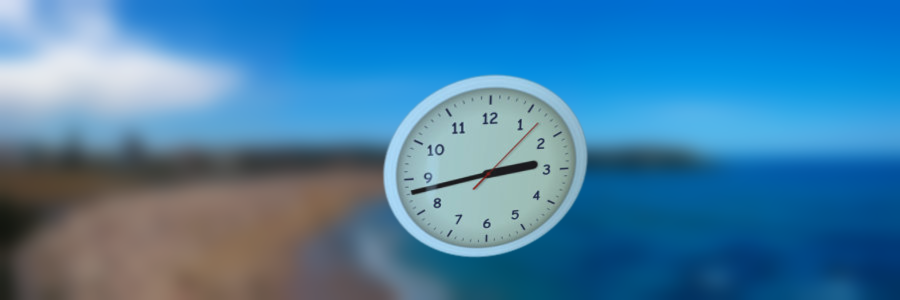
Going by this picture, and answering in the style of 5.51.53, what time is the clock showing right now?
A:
2.43.07
